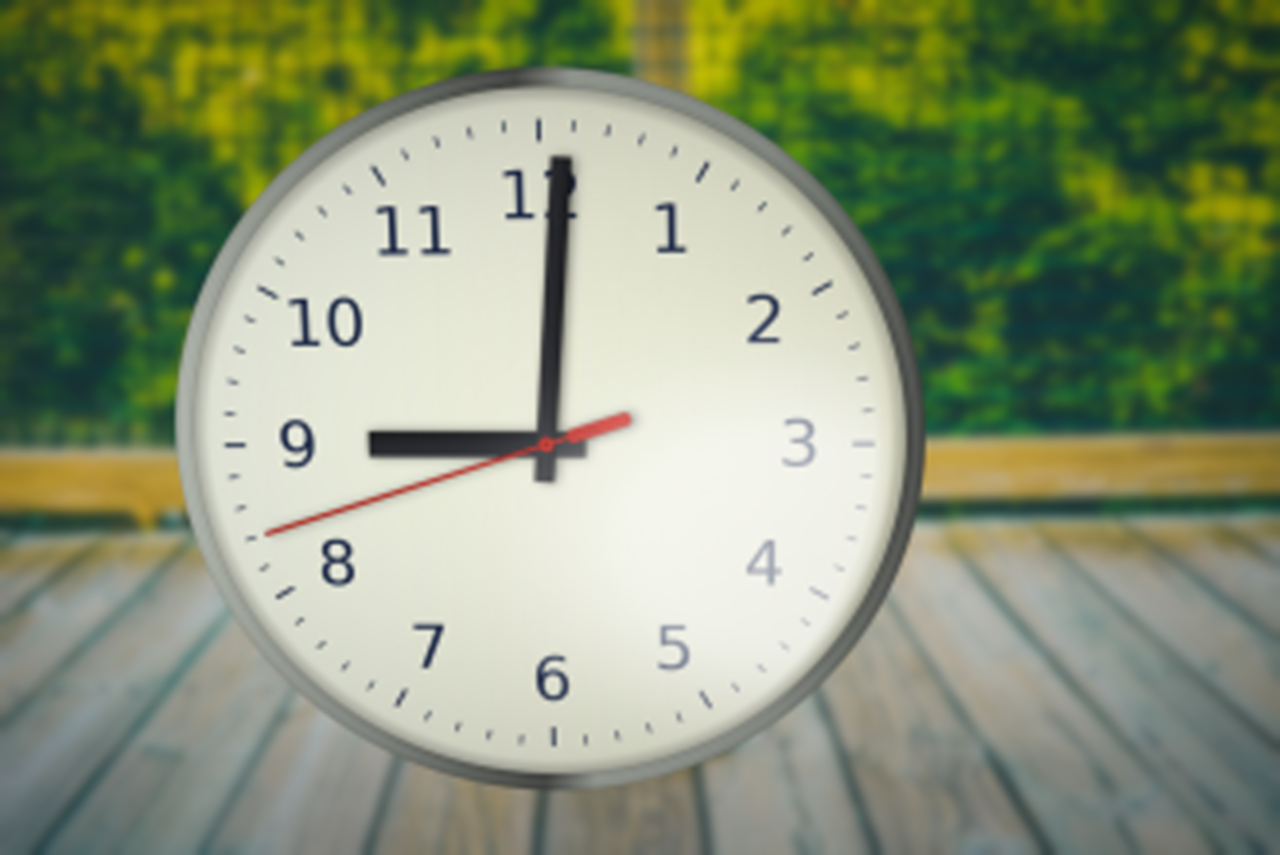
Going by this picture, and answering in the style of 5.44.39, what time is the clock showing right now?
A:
9.00.42
